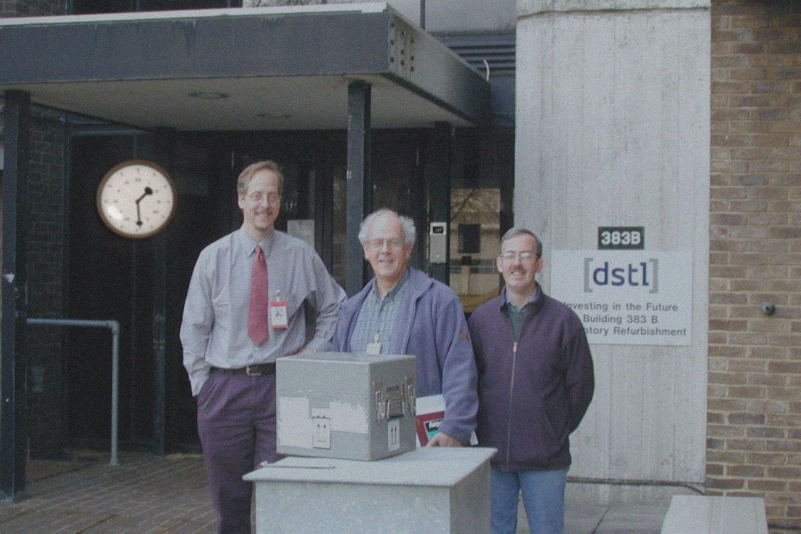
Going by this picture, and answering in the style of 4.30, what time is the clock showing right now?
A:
1.29
